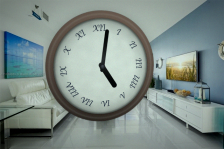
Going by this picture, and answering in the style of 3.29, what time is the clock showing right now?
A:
5.02
